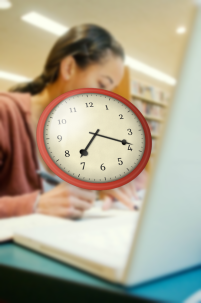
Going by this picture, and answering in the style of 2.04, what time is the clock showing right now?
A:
7.19
